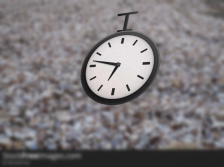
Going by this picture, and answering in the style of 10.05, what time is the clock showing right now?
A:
6.47
